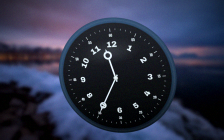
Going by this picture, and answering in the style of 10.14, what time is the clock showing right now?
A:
11.35
